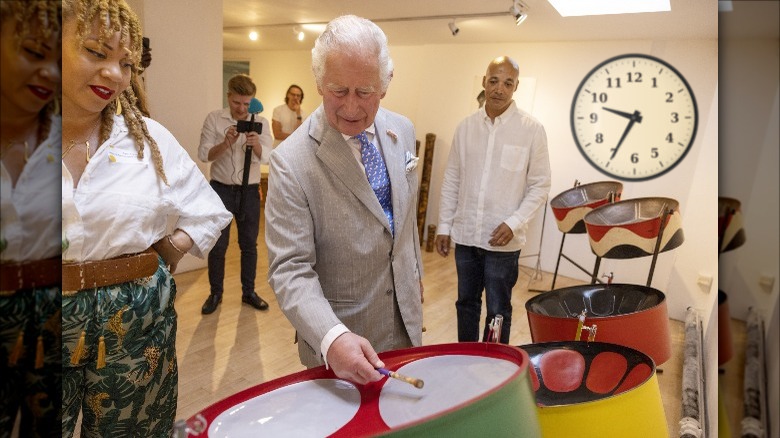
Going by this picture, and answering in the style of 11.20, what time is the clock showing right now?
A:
9.35
